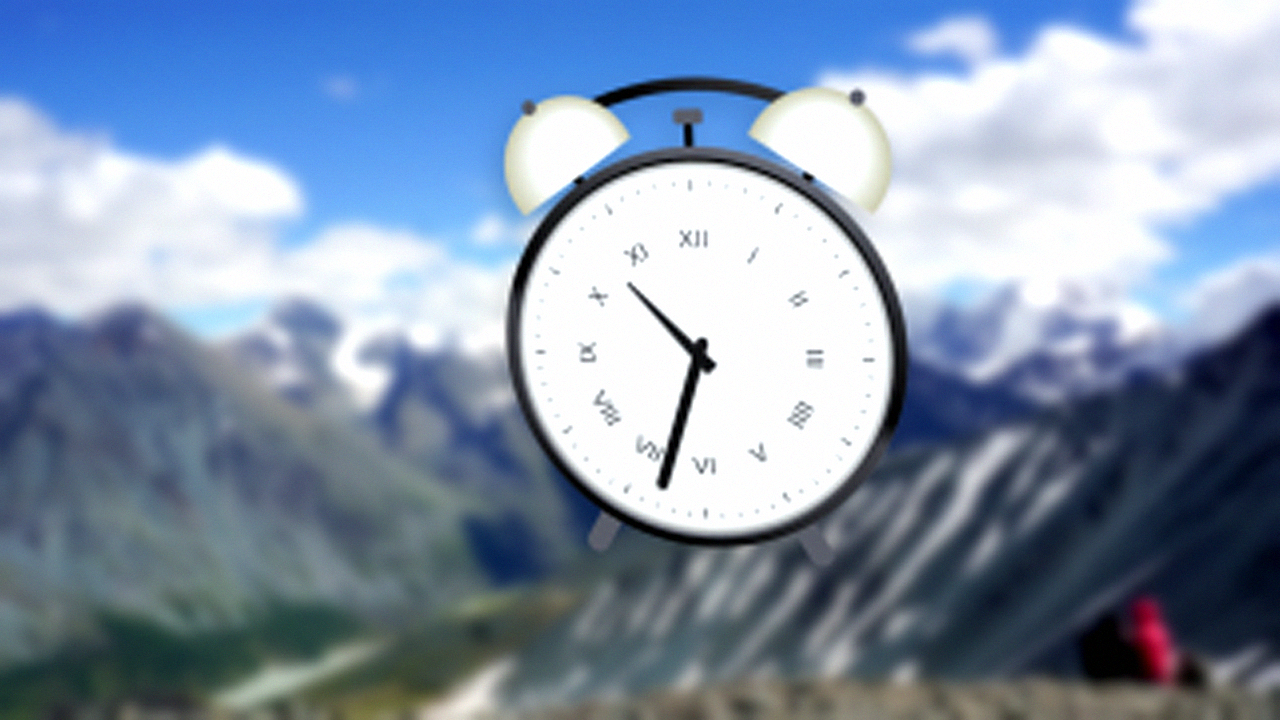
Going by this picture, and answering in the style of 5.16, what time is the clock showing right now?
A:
10.33
